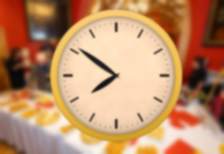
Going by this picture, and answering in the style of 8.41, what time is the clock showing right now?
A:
7.51
